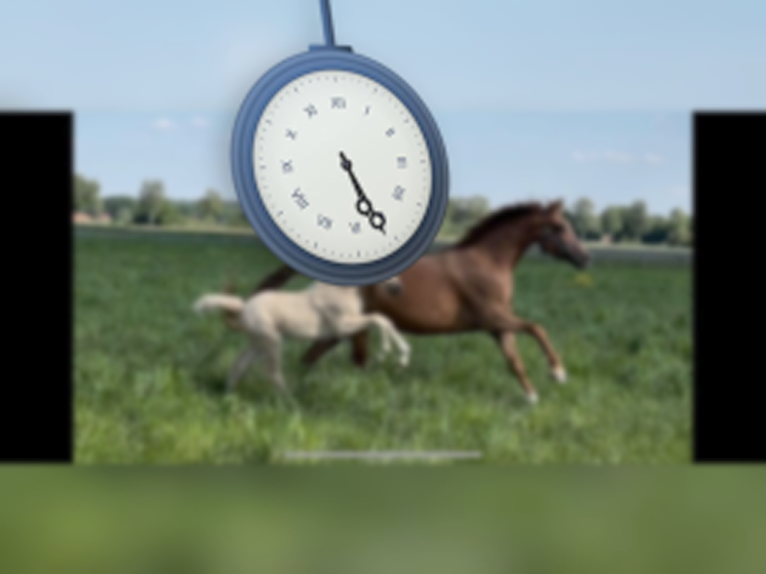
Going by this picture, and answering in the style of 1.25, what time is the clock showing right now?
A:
5.26
